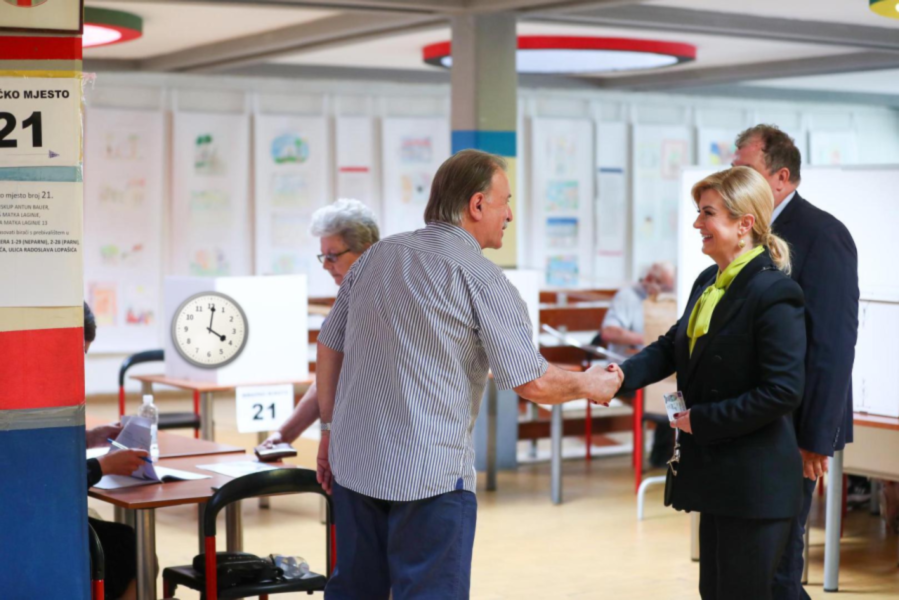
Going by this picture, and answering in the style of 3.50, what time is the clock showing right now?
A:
4.01
